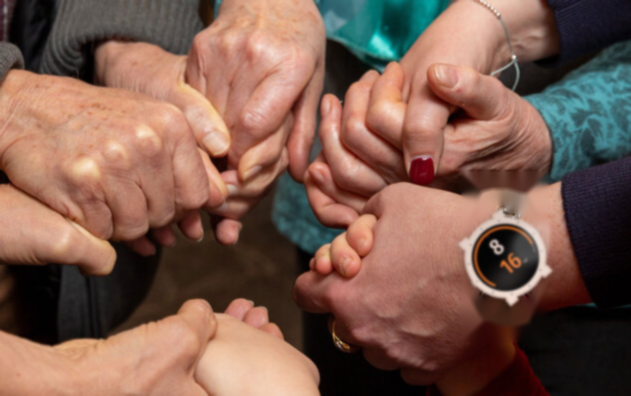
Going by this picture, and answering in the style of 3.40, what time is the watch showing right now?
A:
8.16
